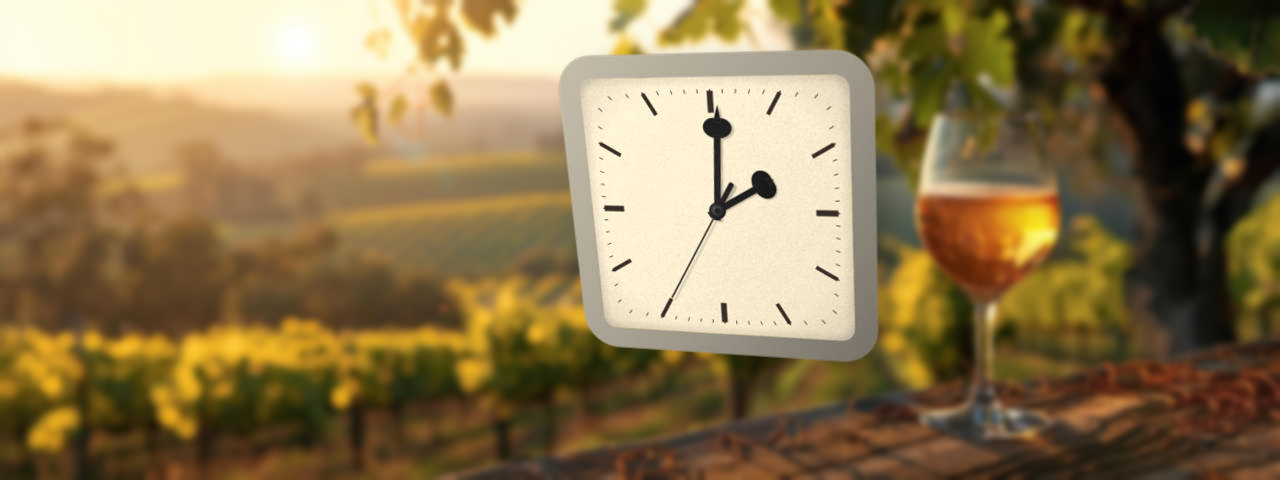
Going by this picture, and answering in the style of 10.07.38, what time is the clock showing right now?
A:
2.00.35
